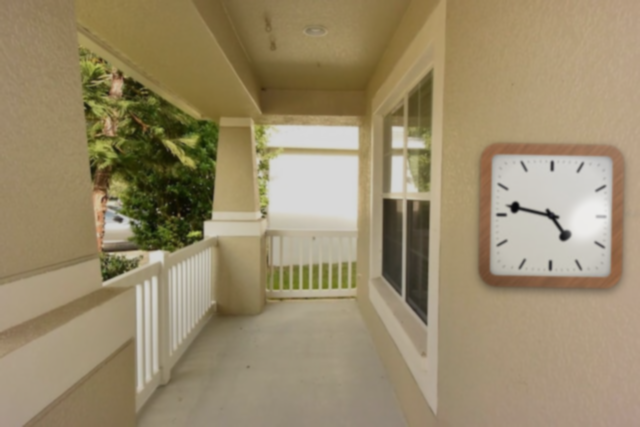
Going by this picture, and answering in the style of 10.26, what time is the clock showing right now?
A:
4.47
